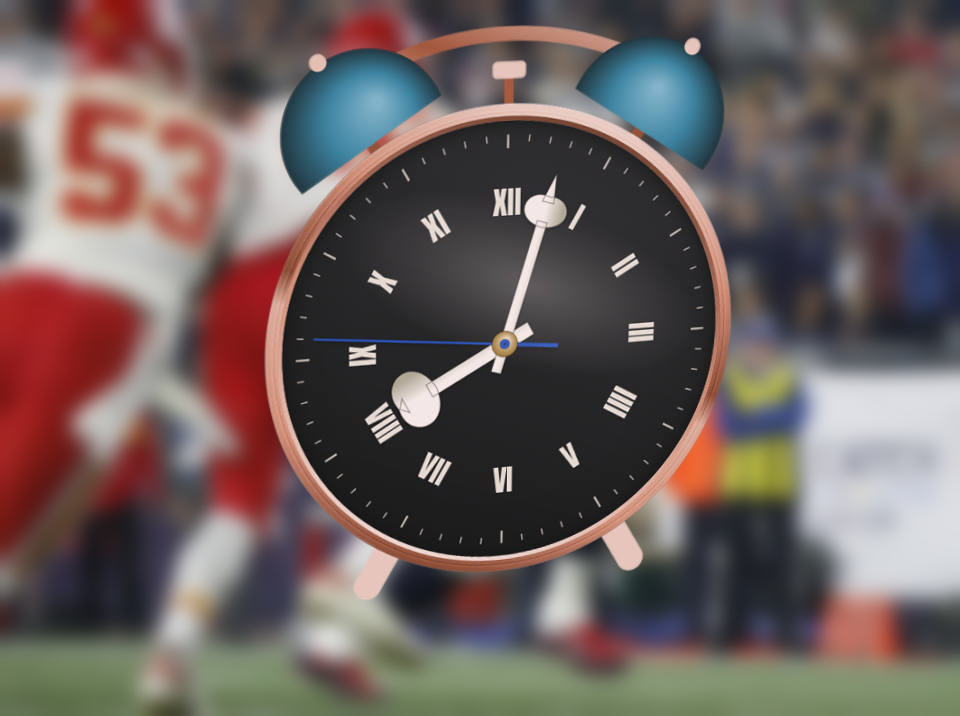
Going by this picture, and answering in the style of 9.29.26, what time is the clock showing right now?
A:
8.02.46
